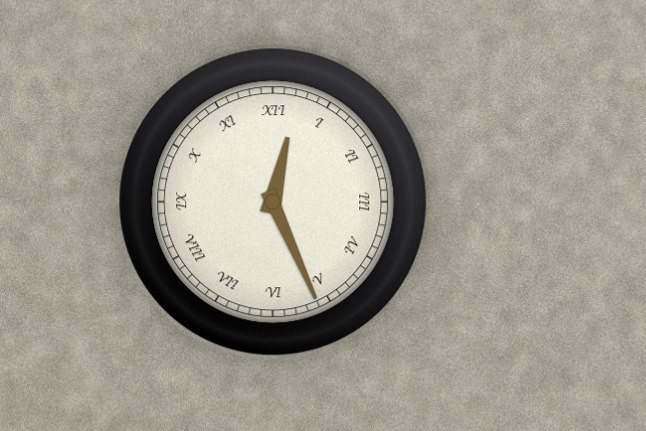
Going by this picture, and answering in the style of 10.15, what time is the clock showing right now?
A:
12.26
